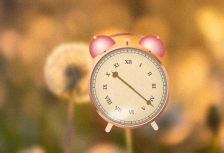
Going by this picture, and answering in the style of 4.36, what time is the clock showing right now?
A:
10.22
